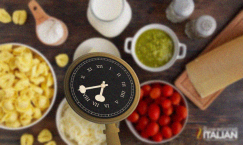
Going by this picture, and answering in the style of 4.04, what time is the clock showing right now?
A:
6.44
